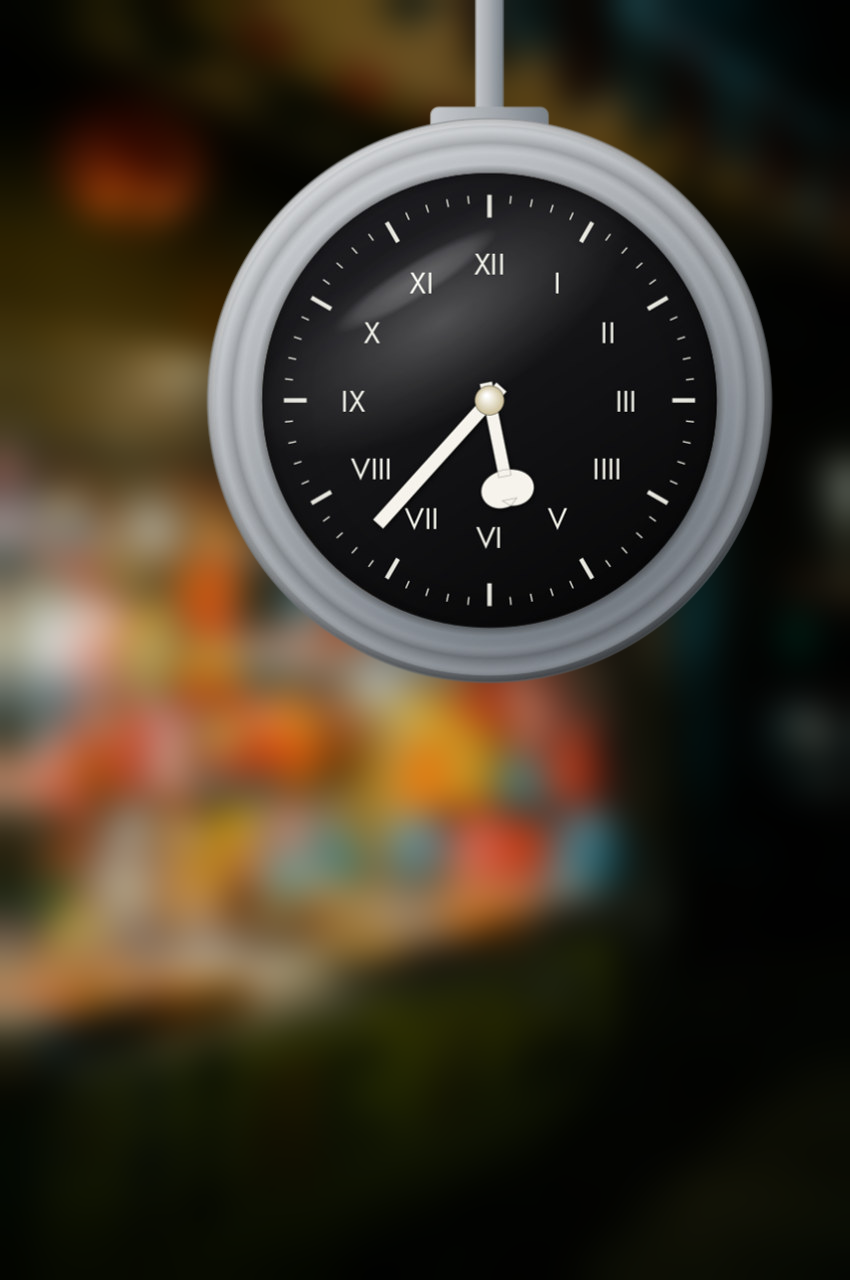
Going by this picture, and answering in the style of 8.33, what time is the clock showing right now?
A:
5.37
